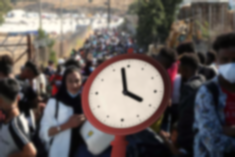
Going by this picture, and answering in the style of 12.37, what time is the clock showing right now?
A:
3.58
